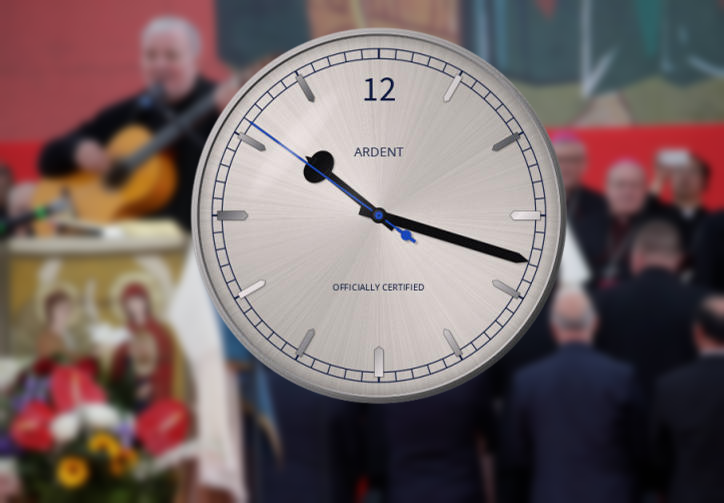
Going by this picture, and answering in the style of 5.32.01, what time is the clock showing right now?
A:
10.17.51
